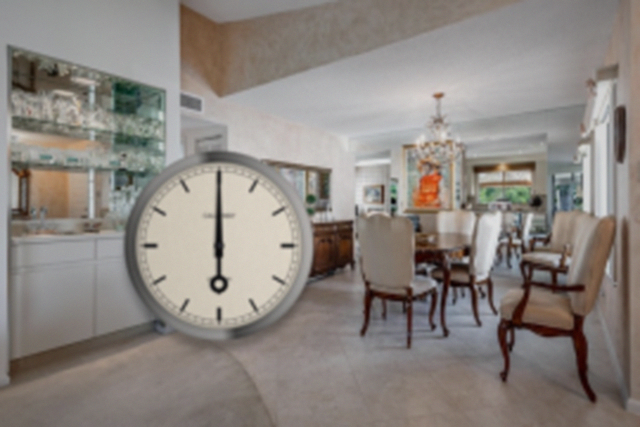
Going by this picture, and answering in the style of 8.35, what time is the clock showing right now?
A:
6.00
